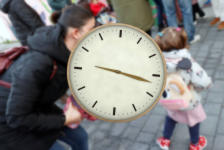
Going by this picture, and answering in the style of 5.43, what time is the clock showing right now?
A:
9.17
